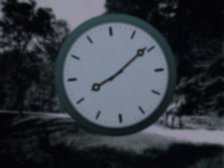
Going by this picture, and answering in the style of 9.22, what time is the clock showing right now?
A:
8.09
